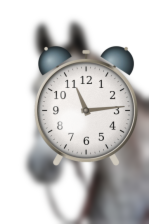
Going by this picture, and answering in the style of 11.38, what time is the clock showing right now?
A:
11.14
